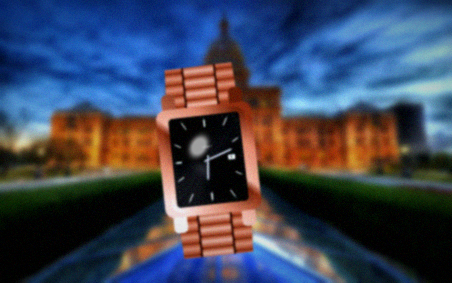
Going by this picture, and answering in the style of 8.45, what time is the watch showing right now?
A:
6.12
